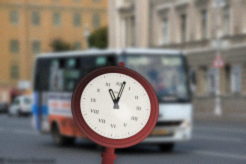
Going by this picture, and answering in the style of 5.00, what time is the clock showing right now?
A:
11.02
